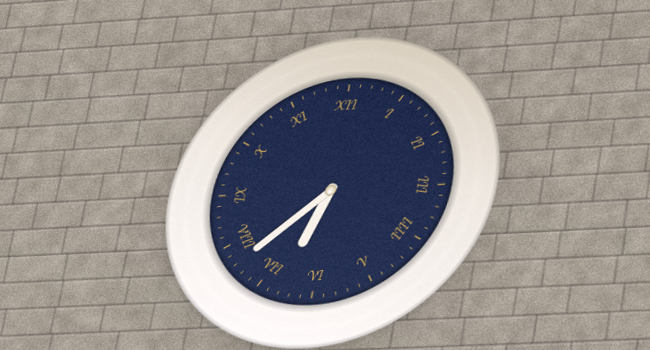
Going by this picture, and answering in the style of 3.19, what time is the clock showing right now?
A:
6.38
